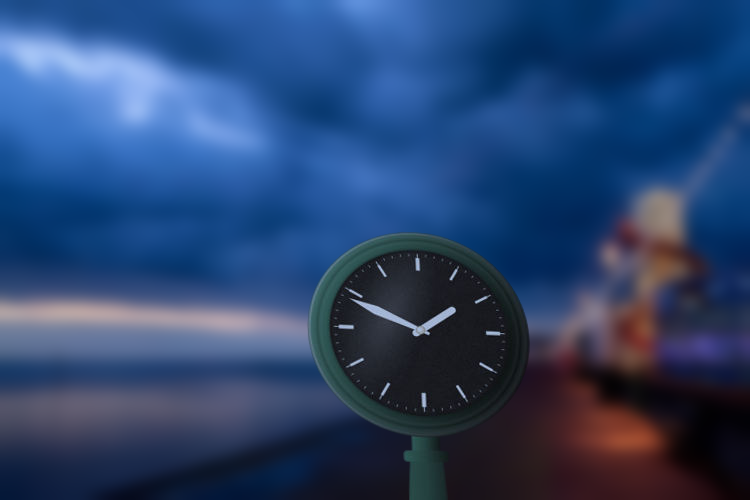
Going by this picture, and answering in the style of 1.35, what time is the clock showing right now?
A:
1.49
